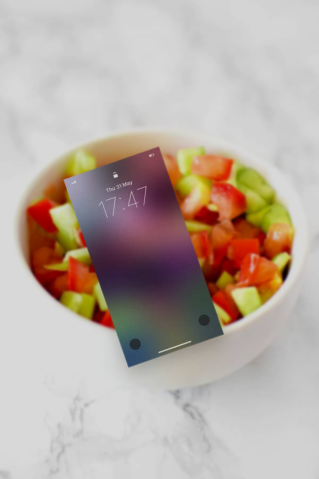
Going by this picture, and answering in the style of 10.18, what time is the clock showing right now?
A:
17.47
